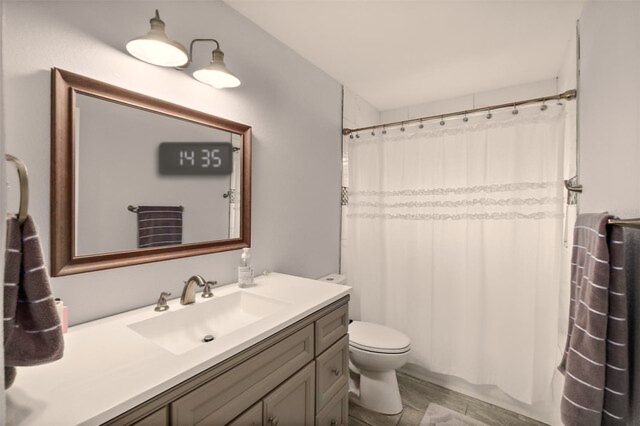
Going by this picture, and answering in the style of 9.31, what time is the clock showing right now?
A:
14.35
